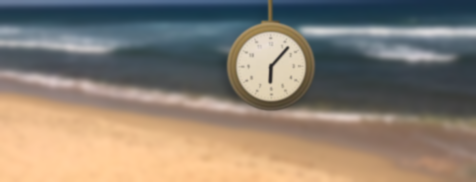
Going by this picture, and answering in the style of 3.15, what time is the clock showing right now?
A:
6.07
